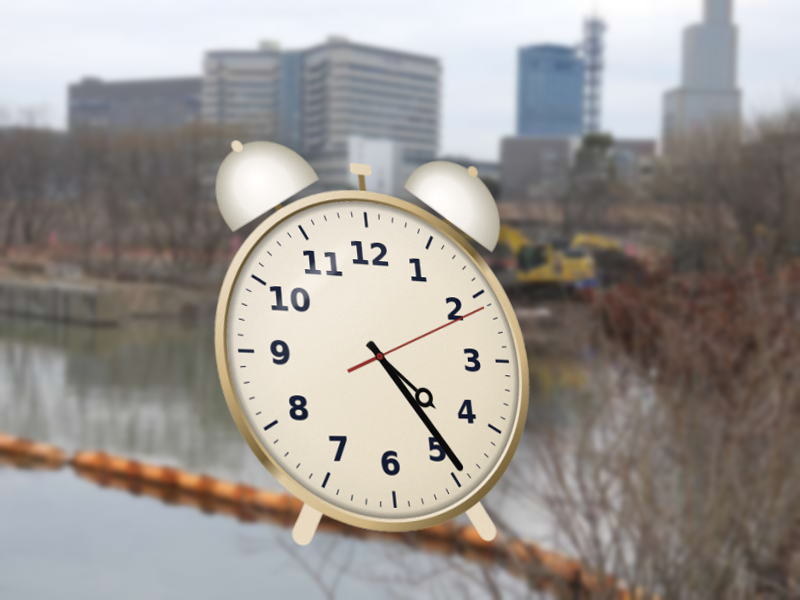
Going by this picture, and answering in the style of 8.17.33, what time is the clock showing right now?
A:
4.24.11
